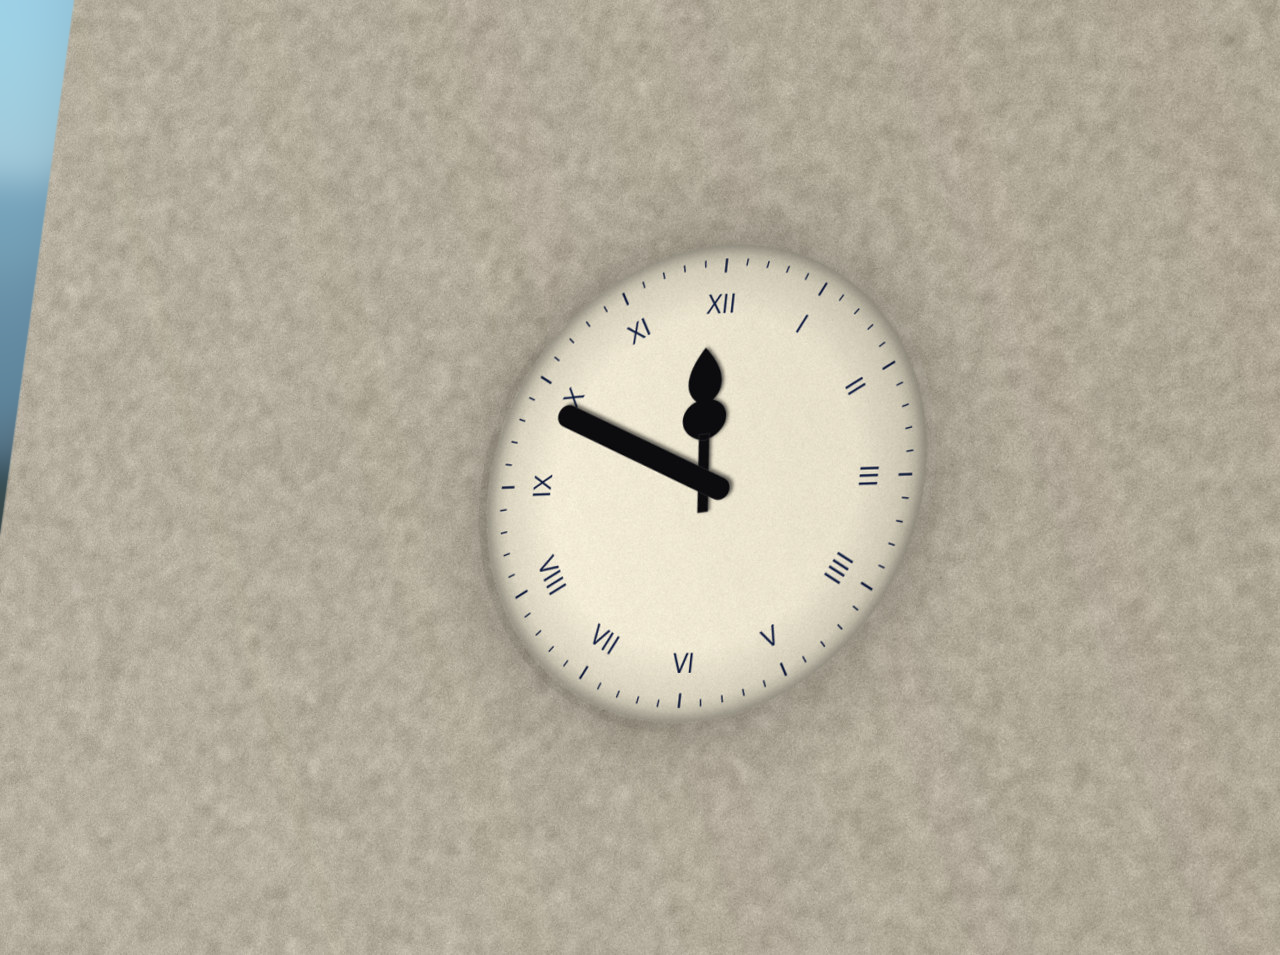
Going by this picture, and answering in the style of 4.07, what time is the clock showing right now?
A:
11.49
